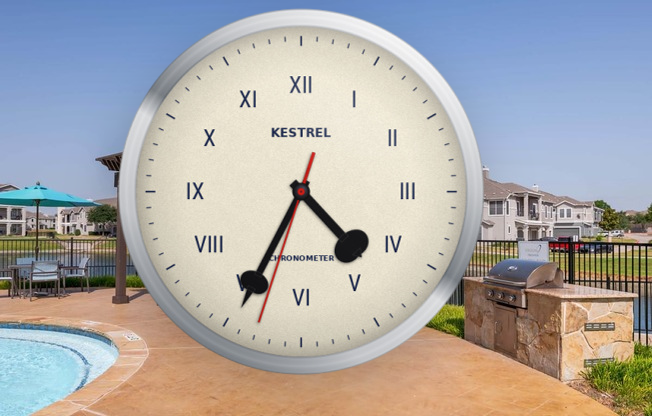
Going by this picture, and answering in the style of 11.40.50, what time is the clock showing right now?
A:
4.34.33
